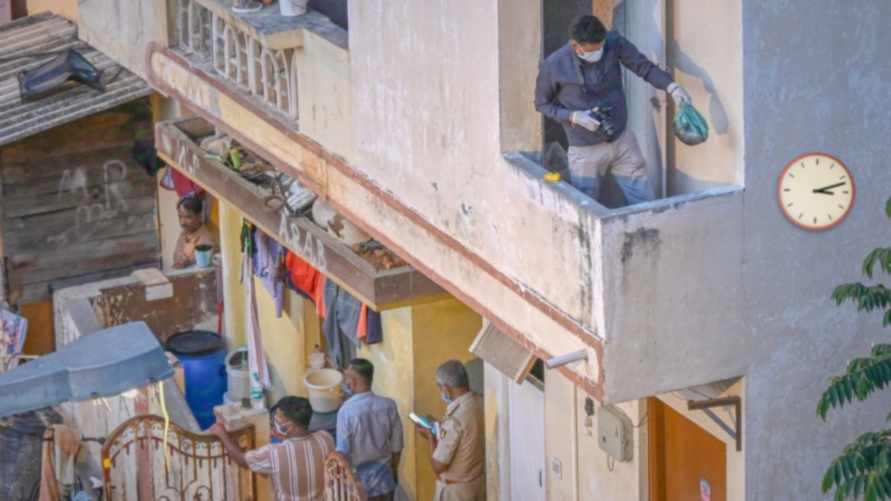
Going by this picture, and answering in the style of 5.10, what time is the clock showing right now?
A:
3.12
